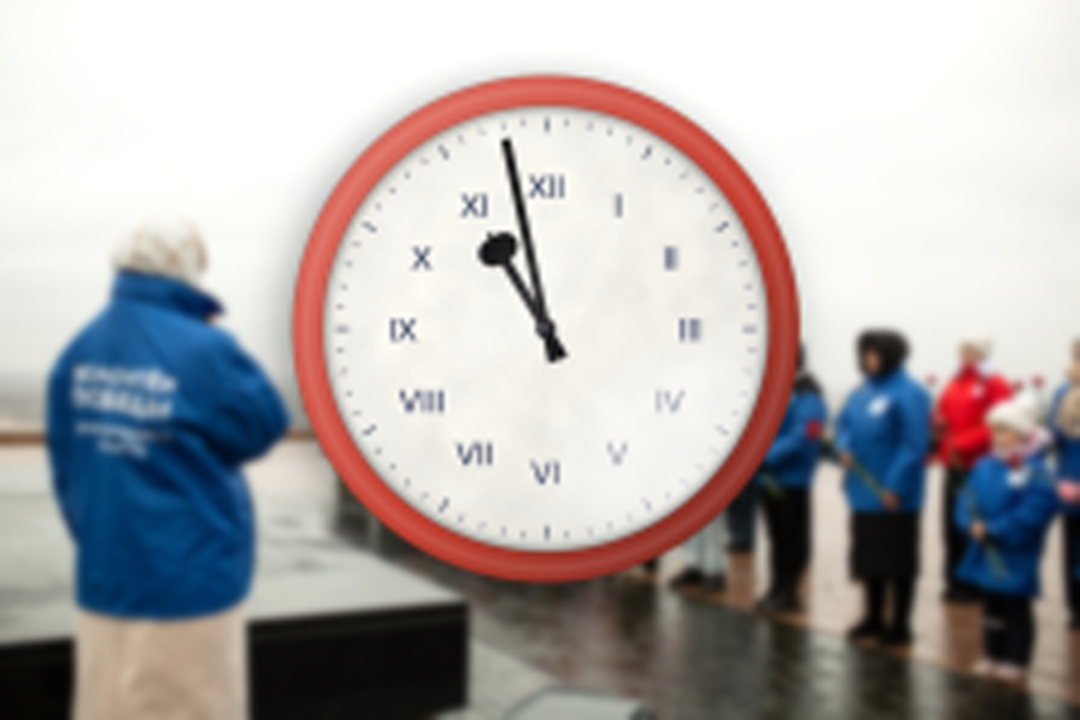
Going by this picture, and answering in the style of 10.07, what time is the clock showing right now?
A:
10.58
